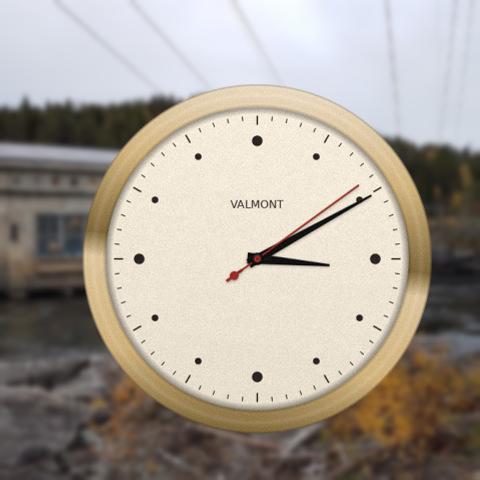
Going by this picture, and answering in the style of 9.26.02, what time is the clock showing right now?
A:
3.10.09
